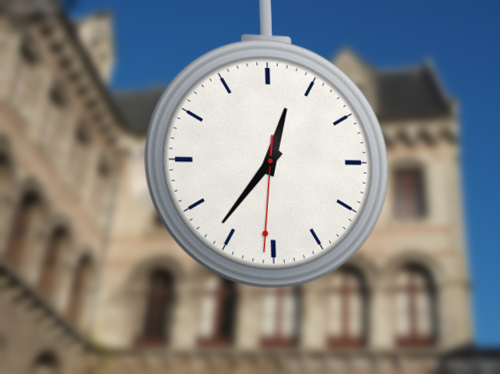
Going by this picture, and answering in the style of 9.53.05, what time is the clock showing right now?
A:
12.36.31
